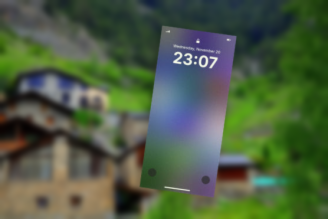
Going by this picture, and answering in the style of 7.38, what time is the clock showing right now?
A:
23.07
